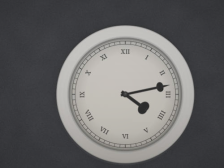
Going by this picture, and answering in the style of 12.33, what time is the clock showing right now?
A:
4.13
